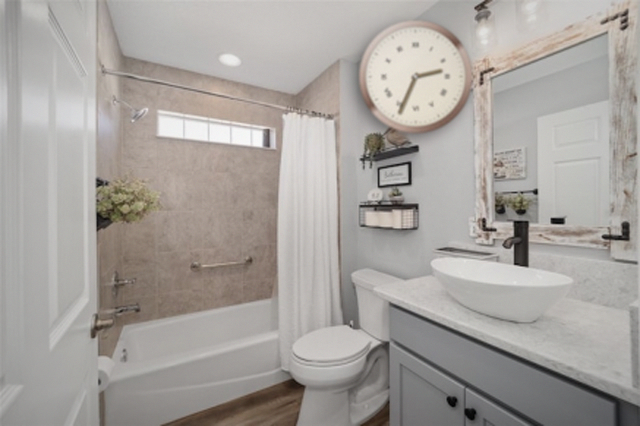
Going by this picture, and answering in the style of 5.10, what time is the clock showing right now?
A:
2.34
